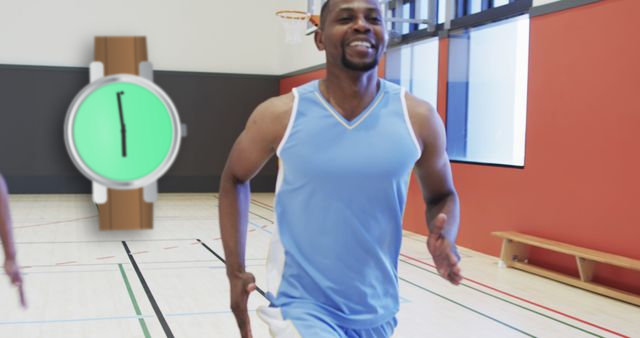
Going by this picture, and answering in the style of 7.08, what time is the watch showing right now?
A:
5.59
